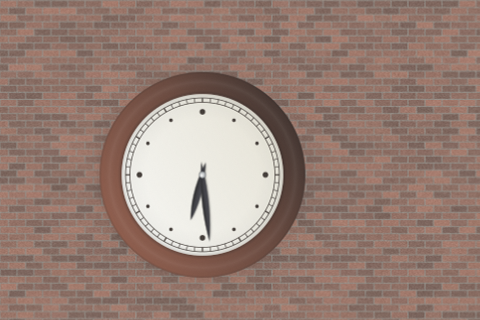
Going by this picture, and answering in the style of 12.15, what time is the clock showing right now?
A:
6.29
